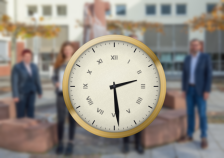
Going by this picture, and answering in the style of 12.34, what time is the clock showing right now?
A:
2.29
